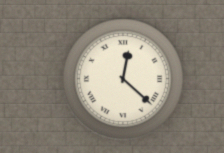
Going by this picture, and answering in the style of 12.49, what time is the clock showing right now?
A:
12.22
